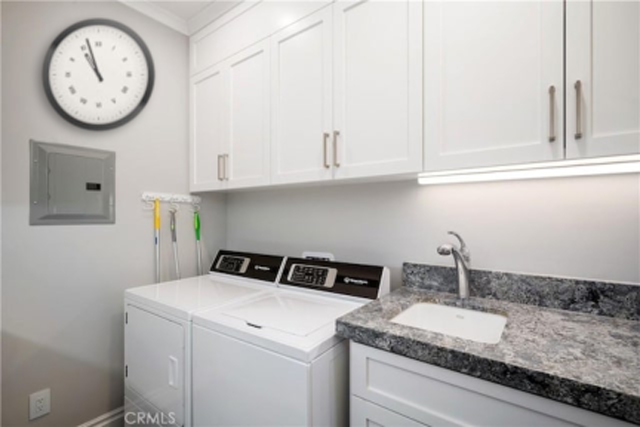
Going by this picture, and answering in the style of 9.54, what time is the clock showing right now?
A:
10.57
